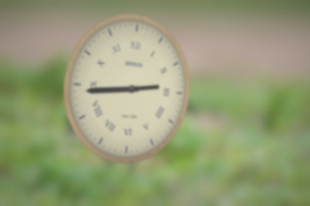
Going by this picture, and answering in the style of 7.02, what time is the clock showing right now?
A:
2.44
